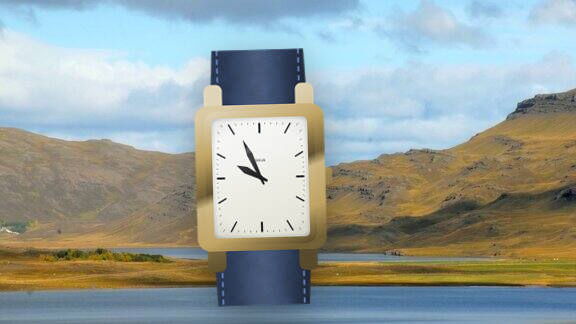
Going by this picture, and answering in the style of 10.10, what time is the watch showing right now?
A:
9.56
